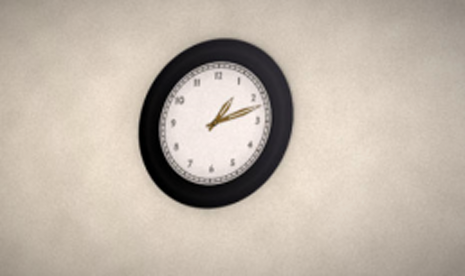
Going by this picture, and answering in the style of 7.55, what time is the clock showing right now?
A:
1.12
